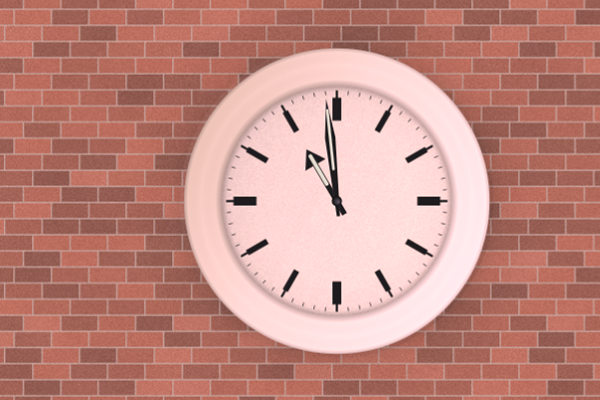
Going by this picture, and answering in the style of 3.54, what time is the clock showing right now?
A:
10.59
